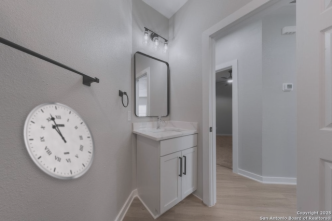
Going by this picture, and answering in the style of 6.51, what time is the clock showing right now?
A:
10.57
